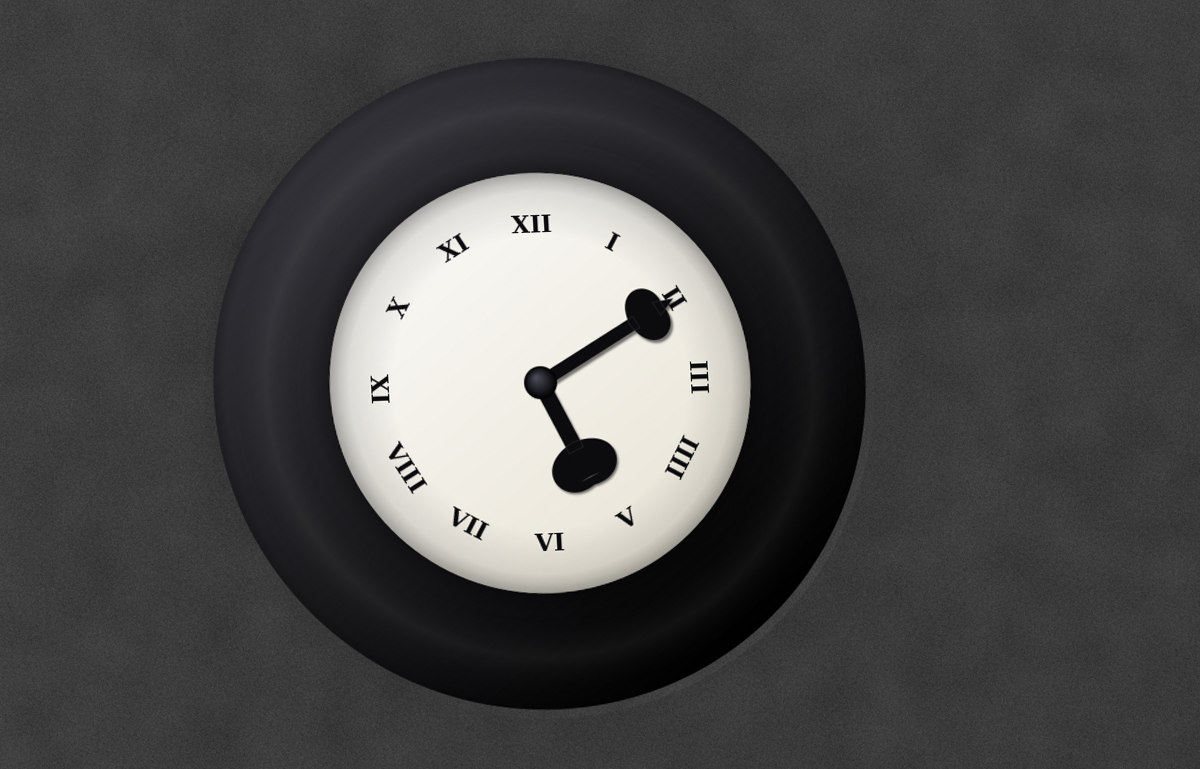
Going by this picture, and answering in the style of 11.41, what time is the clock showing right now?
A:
5.10
